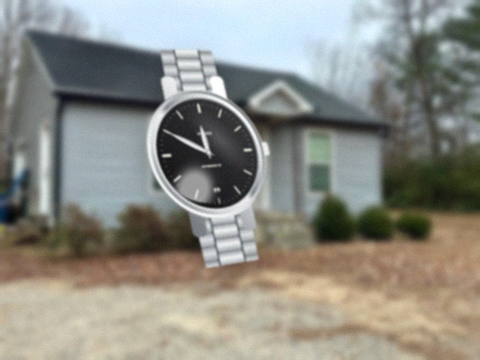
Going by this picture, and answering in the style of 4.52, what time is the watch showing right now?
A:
11.50
